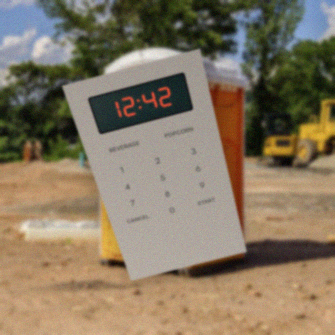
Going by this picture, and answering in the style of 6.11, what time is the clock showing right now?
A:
12.42
